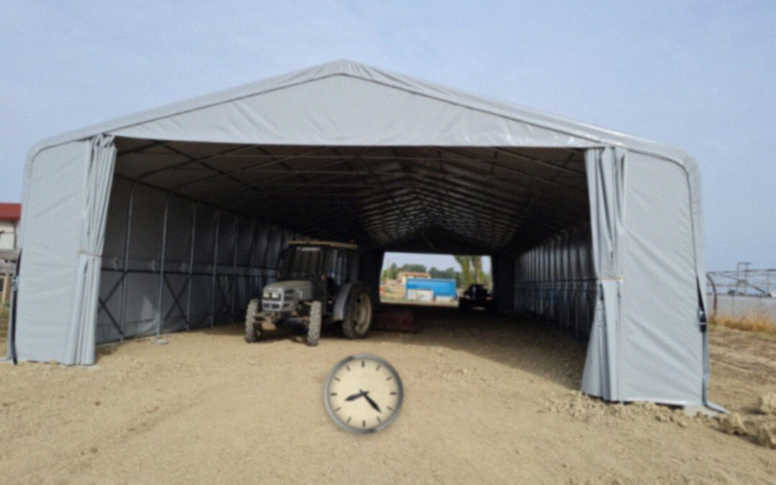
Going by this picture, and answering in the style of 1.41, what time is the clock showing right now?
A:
8.23
